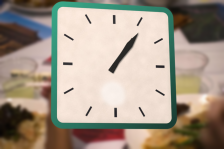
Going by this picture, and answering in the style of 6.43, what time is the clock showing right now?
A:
1.06
